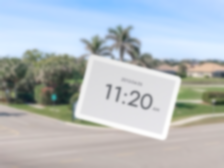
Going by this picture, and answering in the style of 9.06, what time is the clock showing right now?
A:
11.20
